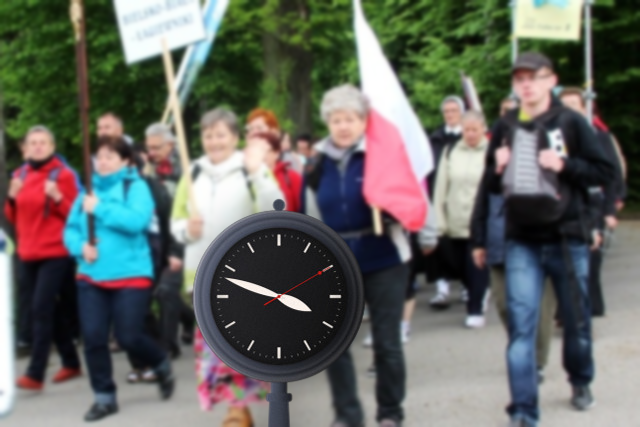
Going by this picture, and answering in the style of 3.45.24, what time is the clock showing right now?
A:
3.48.10
